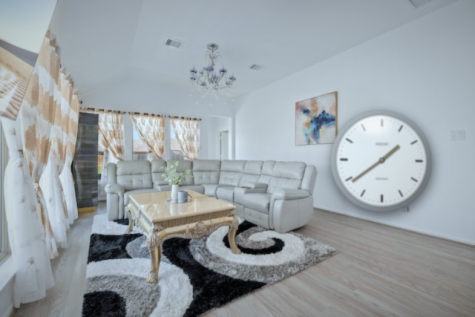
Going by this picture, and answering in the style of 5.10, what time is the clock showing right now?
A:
1.39
